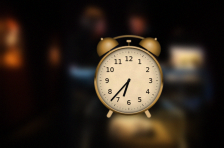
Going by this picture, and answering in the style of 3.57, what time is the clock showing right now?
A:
6.37
